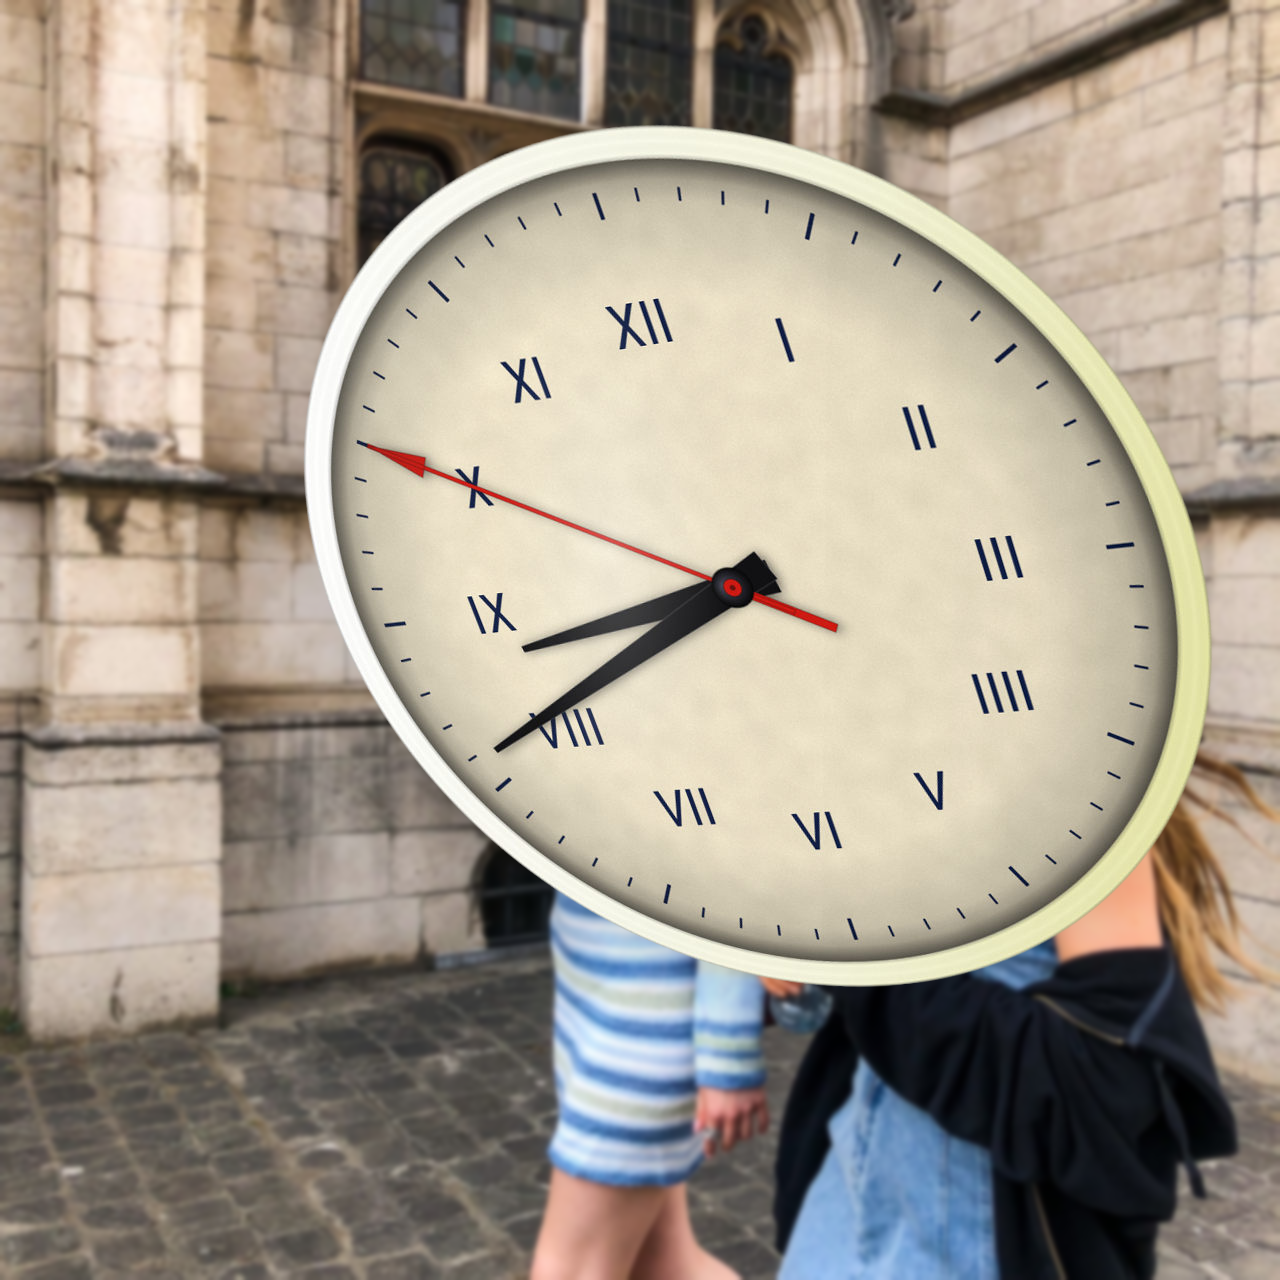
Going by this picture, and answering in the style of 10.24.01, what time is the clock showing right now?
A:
8.40.50
